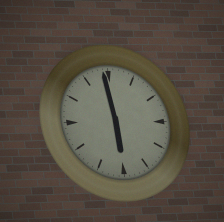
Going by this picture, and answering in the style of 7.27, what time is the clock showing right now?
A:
5.59
